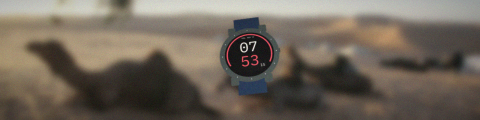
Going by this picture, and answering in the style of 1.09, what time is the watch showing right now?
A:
7.53
